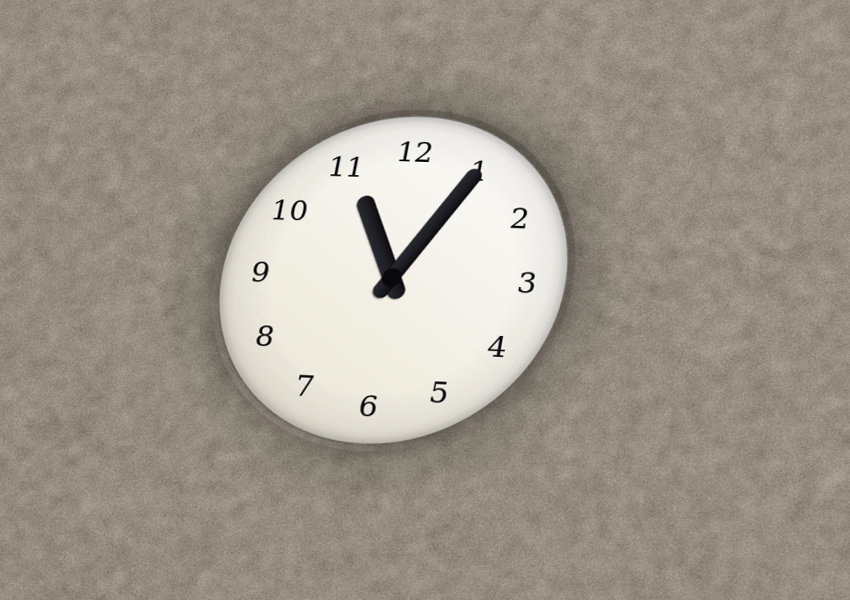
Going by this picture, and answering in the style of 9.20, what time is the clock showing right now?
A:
11.05
